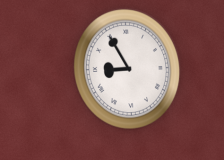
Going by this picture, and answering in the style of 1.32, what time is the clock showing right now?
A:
8.55
